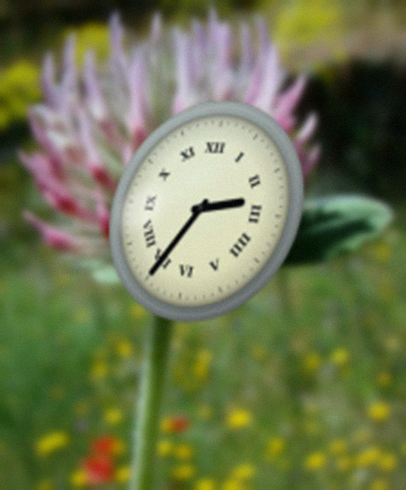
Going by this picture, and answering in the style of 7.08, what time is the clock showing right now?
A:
2.35
